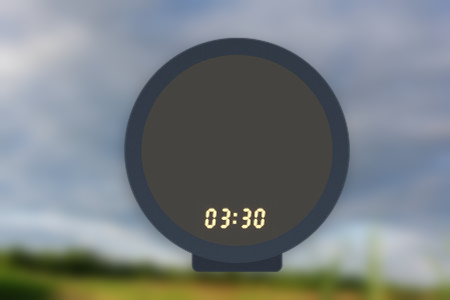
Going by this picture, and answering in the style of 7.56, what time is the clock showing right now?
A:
3.30
